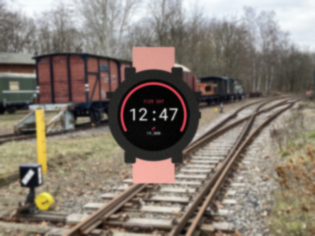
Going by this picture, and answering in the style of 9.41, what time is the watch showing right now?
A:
12.47
